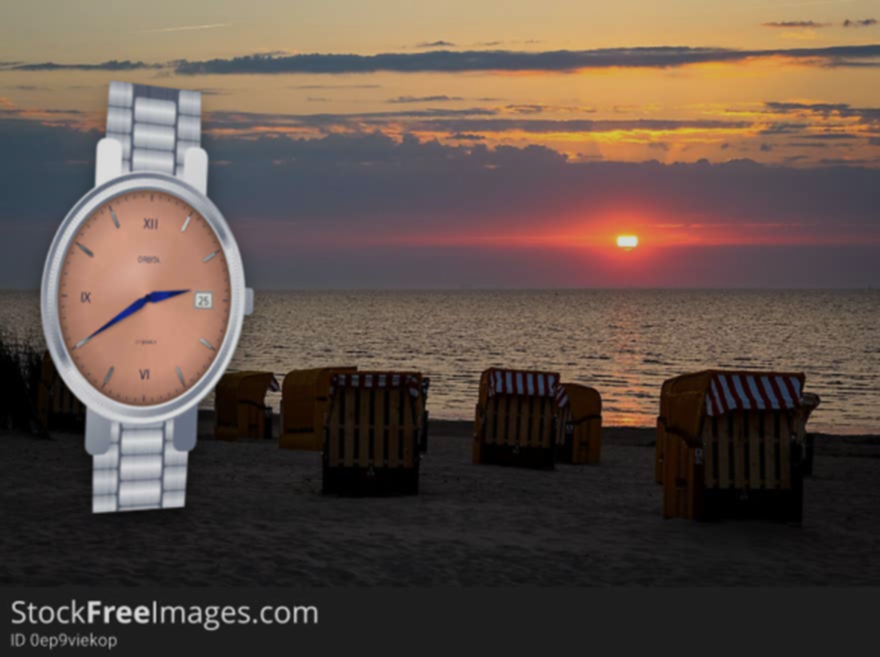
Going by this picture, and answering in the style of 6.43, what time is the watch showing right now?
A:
2.40
